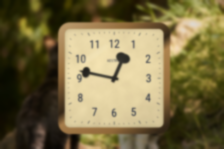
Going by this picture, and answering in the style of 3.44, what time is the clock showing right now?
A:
12.47
